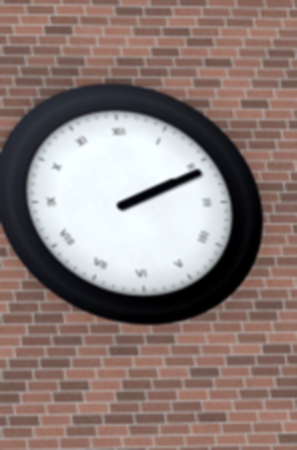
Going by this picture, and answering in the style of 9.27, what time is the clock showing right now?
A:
2.11
